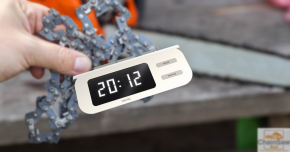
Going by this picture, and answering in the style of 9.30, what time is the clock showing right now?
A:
20.12
